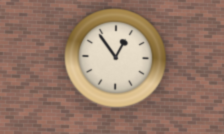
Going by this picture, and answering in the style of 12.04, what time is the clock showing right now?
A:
12.54
